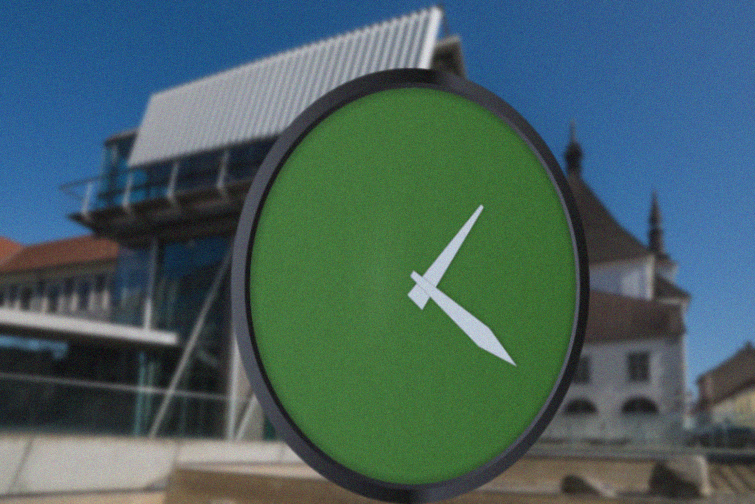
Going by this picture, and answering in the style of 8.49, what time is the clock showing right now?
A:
1.21
